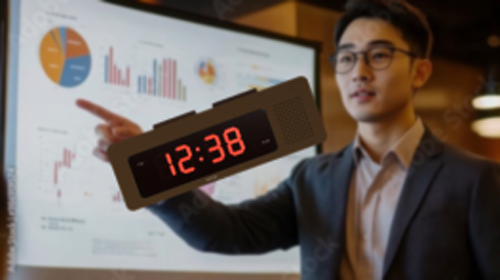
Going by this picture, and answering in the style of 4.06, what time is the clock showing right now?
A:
12.38
